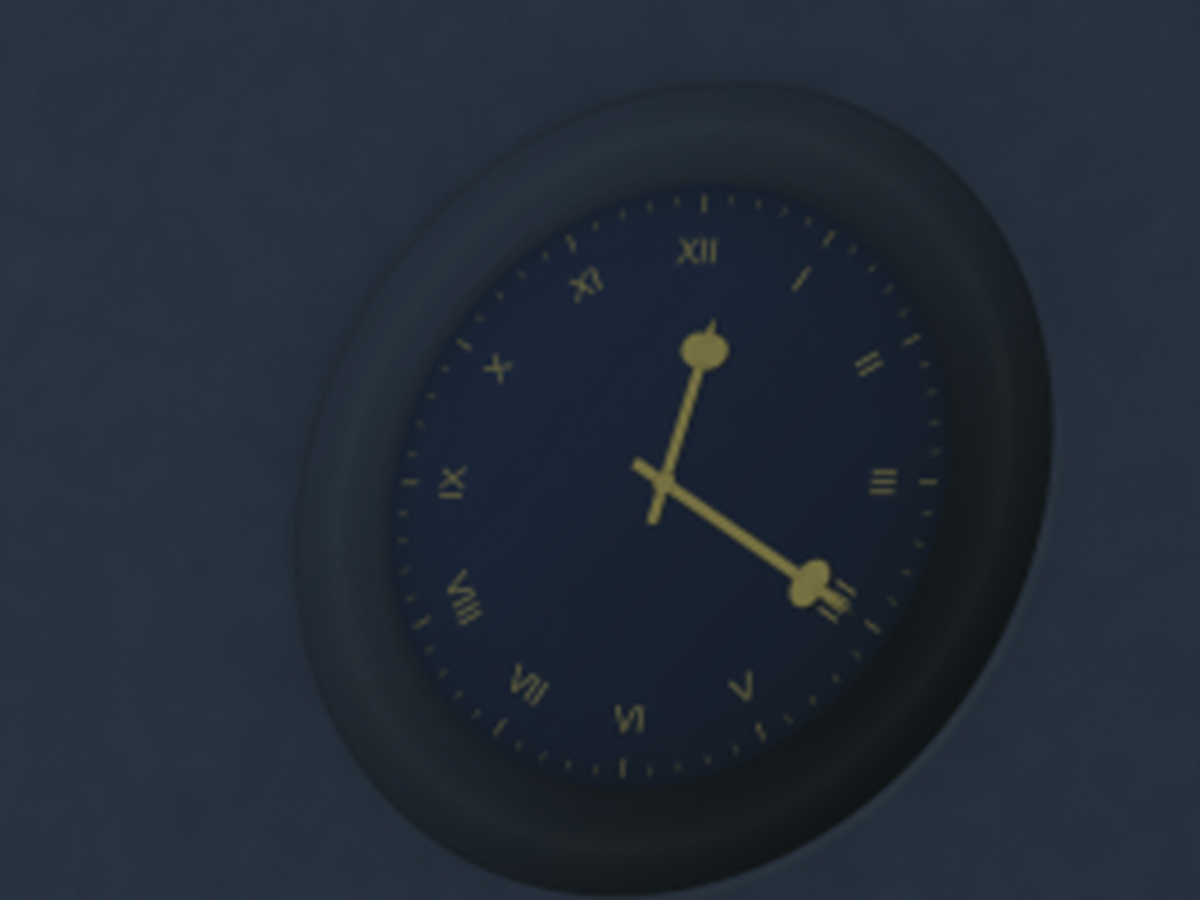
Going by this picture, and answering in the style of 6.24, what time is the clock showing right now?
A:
12.20
